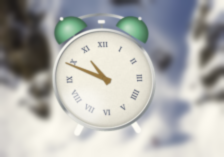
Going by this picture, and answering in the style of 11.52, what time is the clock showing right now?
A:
10.49
